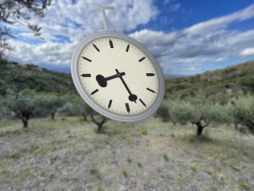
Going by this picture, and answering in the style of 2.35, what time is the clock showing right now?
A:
8.27
